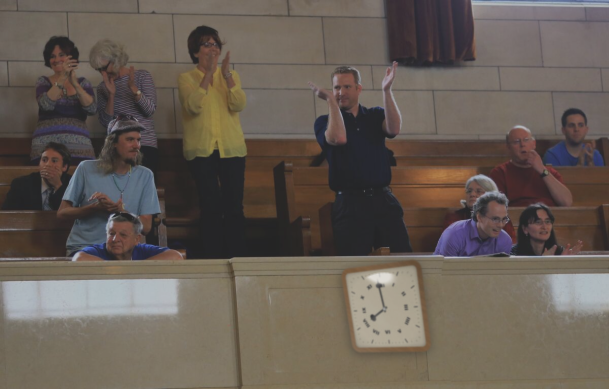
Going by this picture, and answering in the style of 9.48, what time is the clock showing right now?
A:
7.59
